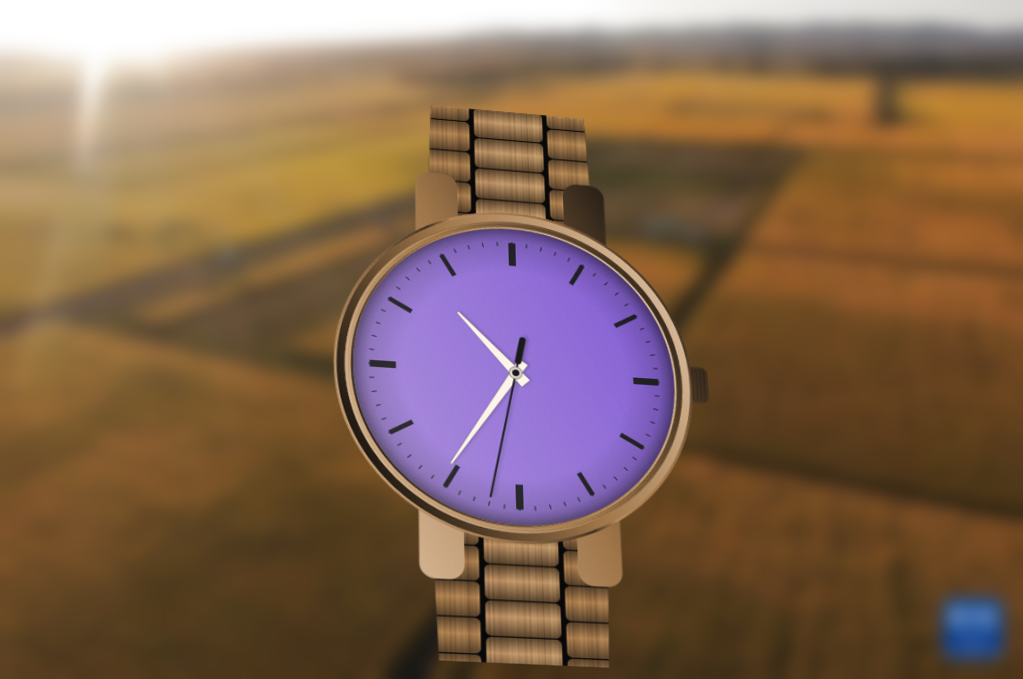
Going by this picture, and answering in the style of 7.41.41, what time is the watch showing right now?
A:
10.35.32
